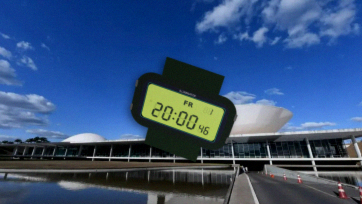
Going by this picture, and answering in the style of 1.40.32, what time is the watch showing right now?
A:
20.00.46
